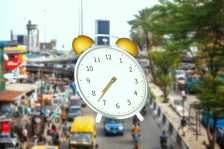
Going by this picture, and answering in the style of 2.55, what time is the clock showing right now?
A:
7.37
